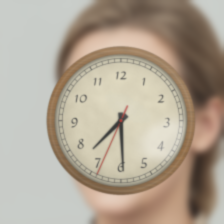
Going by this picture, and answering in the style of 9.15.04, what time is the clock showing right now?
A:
7.29.34
